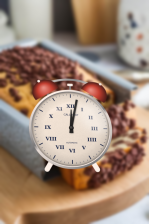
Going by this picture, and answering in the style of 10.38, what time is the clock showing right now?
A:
12.02
